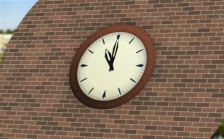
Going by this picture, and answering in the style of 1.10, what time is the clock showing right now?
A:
11.00
